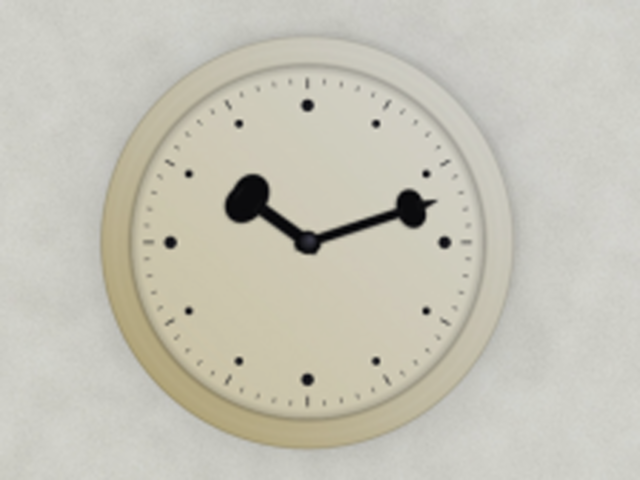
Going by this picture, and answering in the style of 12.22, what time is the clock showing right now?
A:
10.12
